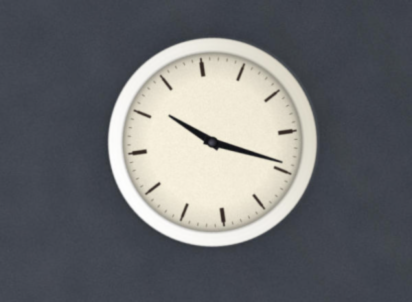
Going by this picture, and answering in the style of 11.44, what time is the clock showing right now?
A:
10.19
